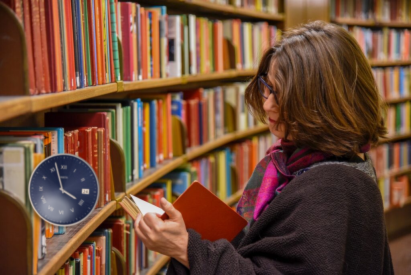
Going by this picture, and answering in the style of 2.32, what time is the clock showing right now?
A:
3.57
